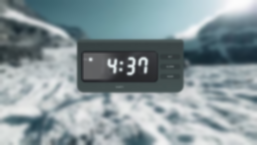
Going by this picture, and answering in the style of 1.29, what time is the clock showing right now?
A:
4.37
